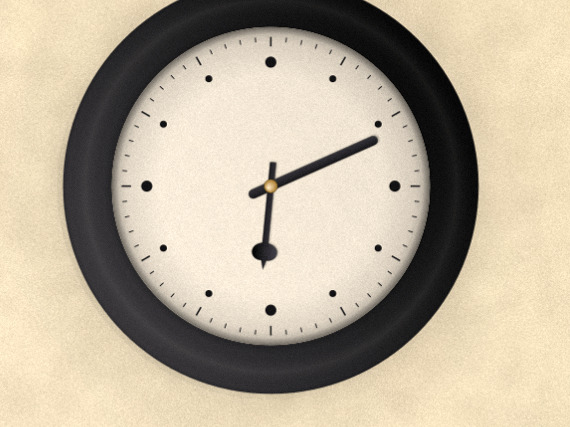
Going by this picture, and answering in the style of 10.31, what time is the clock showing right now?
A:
6.11
